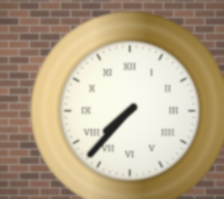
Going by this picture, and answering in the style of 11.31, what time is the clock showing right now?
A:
7.37
